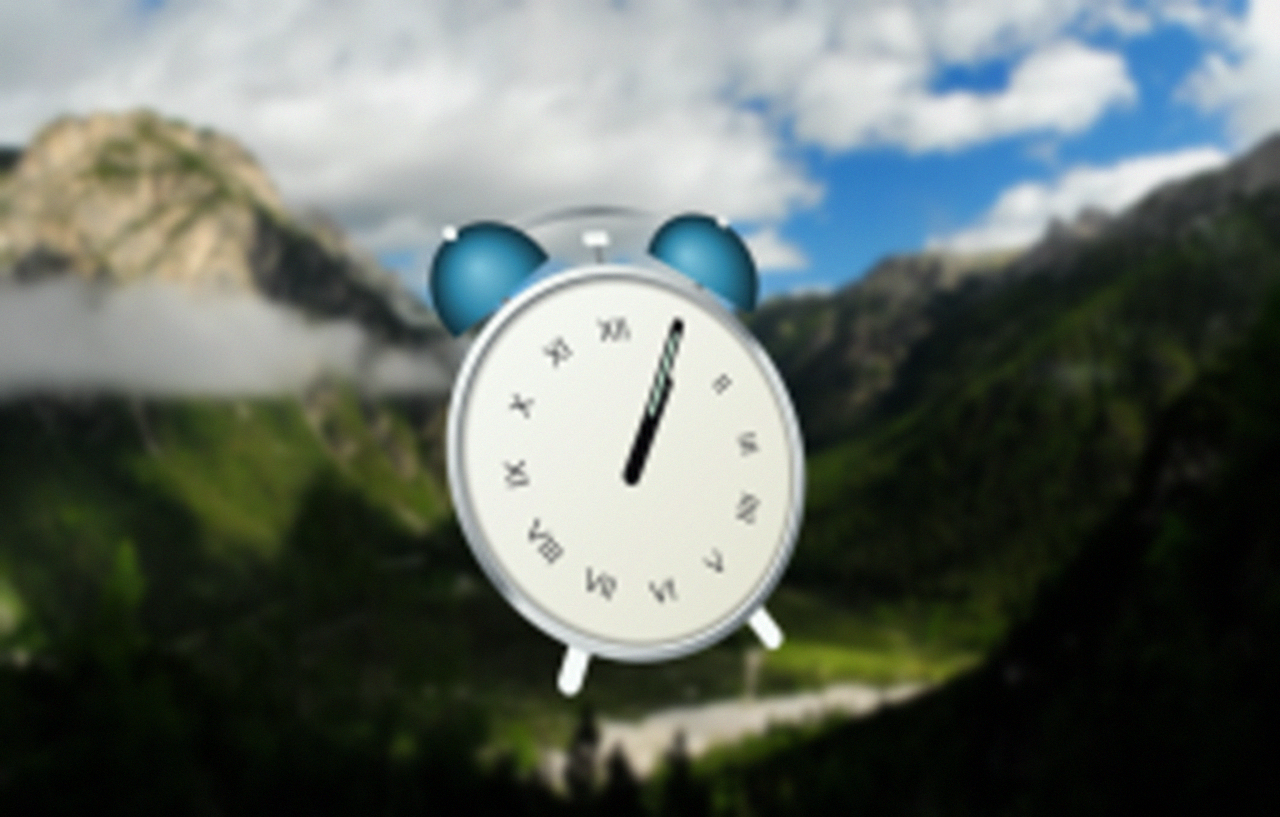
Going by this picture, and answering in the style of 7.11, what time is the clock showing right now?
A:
1.05
